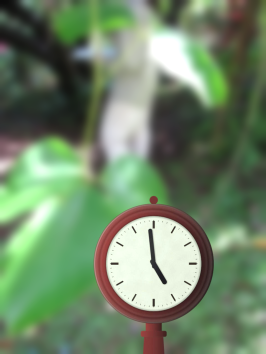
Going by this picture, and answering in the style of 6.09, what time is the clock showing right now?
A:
4.59
